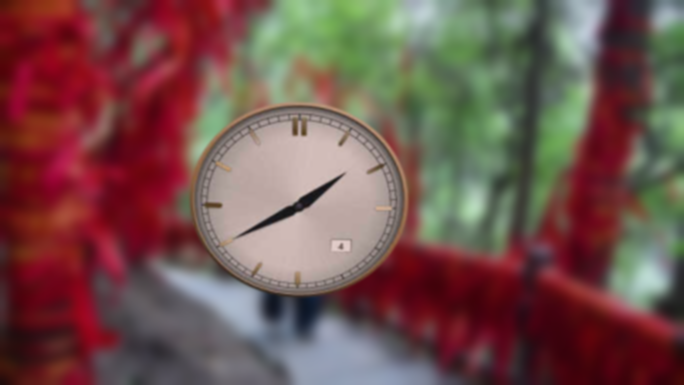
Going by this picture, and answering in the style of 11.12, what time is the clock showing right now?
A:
1.40
